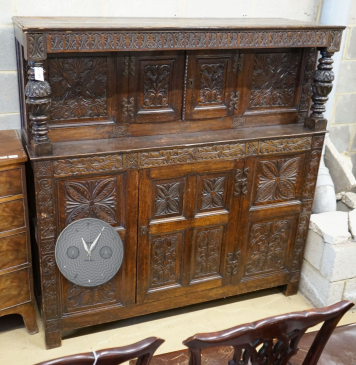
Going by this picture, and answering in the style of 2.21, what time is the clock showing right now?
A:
11.05
